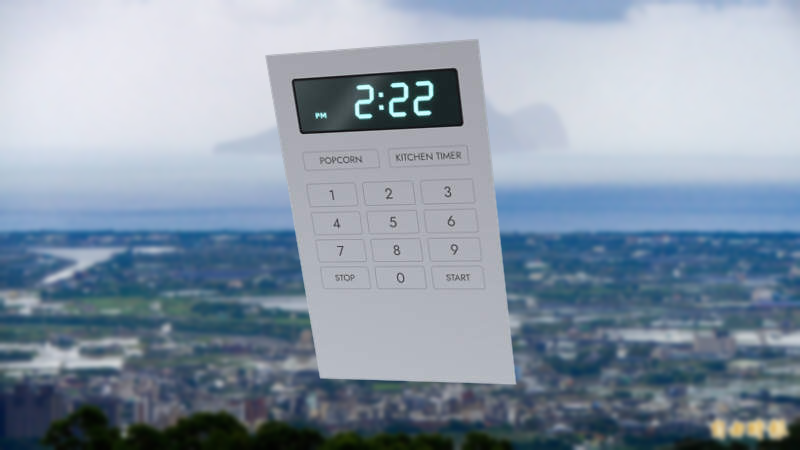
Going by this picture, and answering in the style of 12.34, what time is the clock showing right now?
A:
2.22
